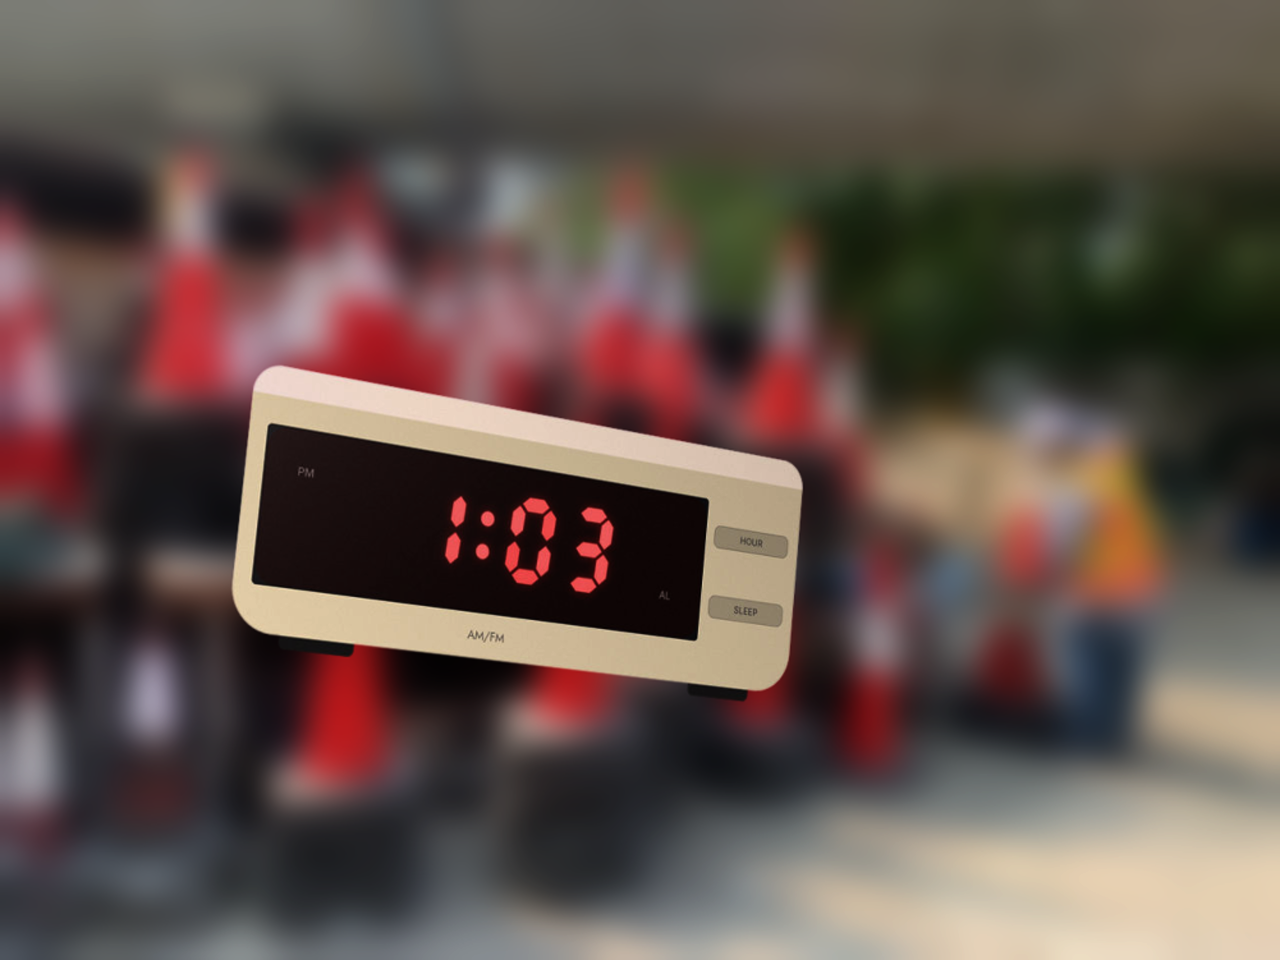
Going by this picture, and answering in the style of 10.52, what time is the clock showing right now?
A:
1.03
